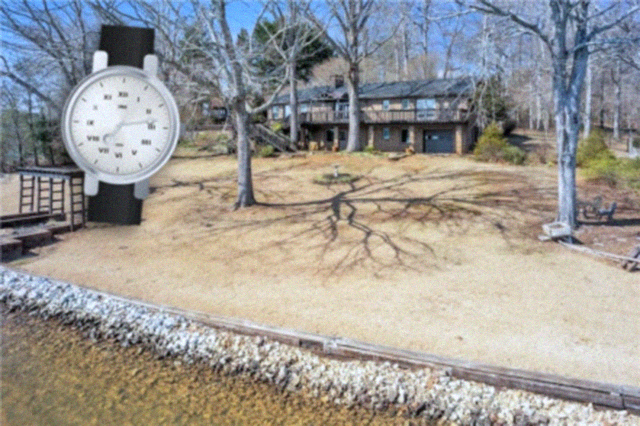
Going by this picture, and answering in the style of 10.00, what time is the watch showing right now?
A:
7.13
